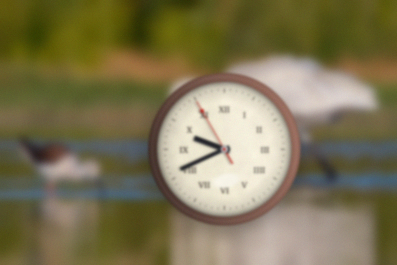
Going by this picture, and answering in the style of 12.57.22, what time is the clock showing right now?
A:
9.40.55
